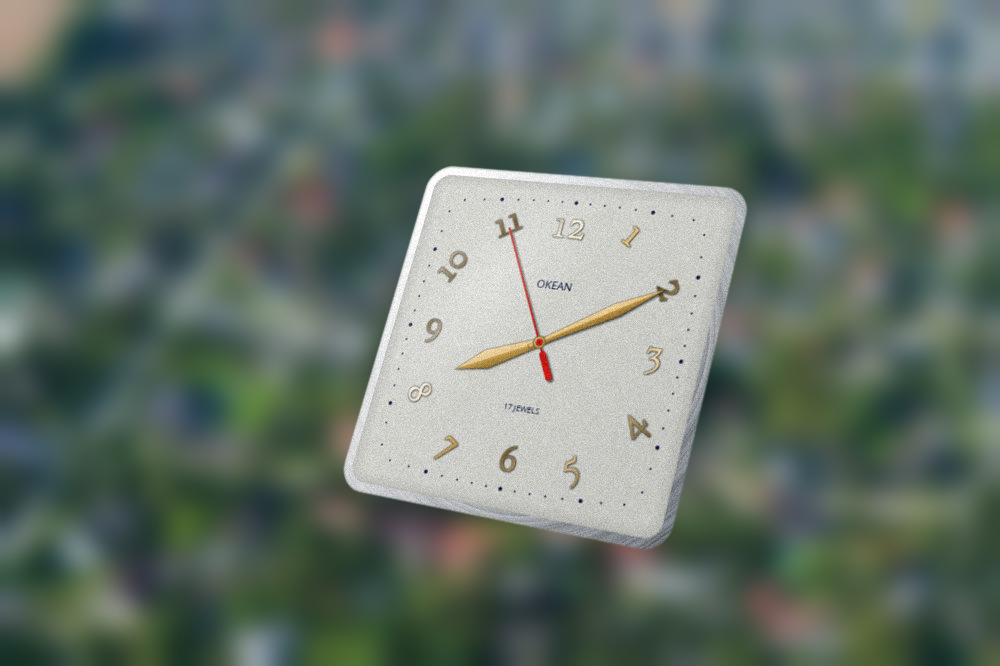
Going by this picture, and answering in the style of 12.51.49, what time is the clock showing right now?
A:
8.09.55
